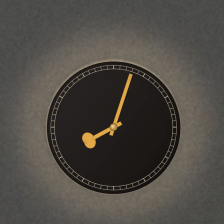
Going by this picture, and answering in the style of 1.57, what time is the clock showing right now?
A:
8.03
